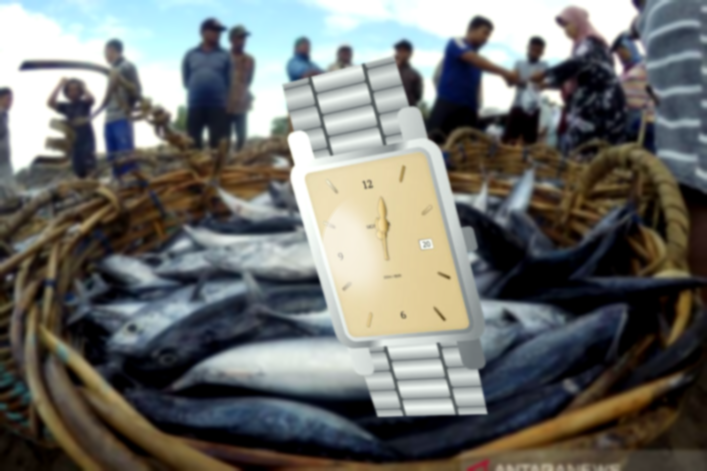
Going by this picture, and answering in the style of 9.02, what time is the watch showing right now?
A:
12.02
